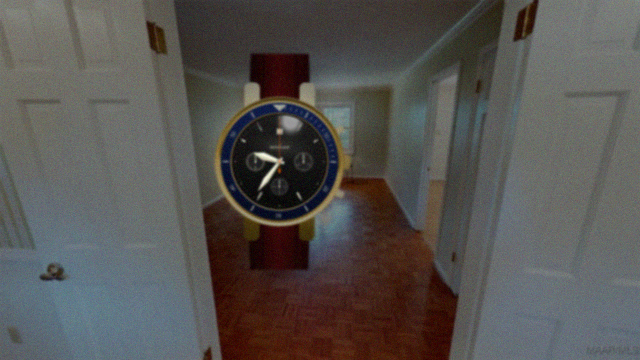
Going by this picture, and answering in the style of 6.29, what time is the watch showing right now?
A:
9.36
